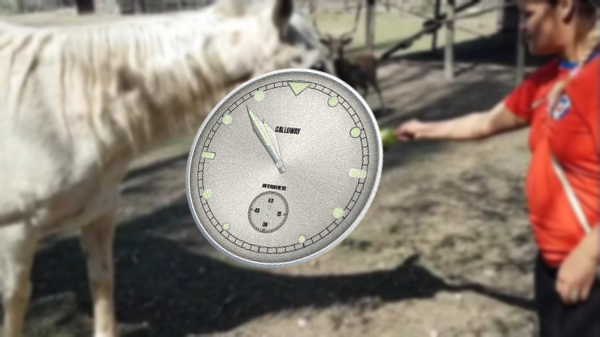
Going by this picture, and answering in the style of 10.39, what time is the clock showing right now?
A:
10.53
